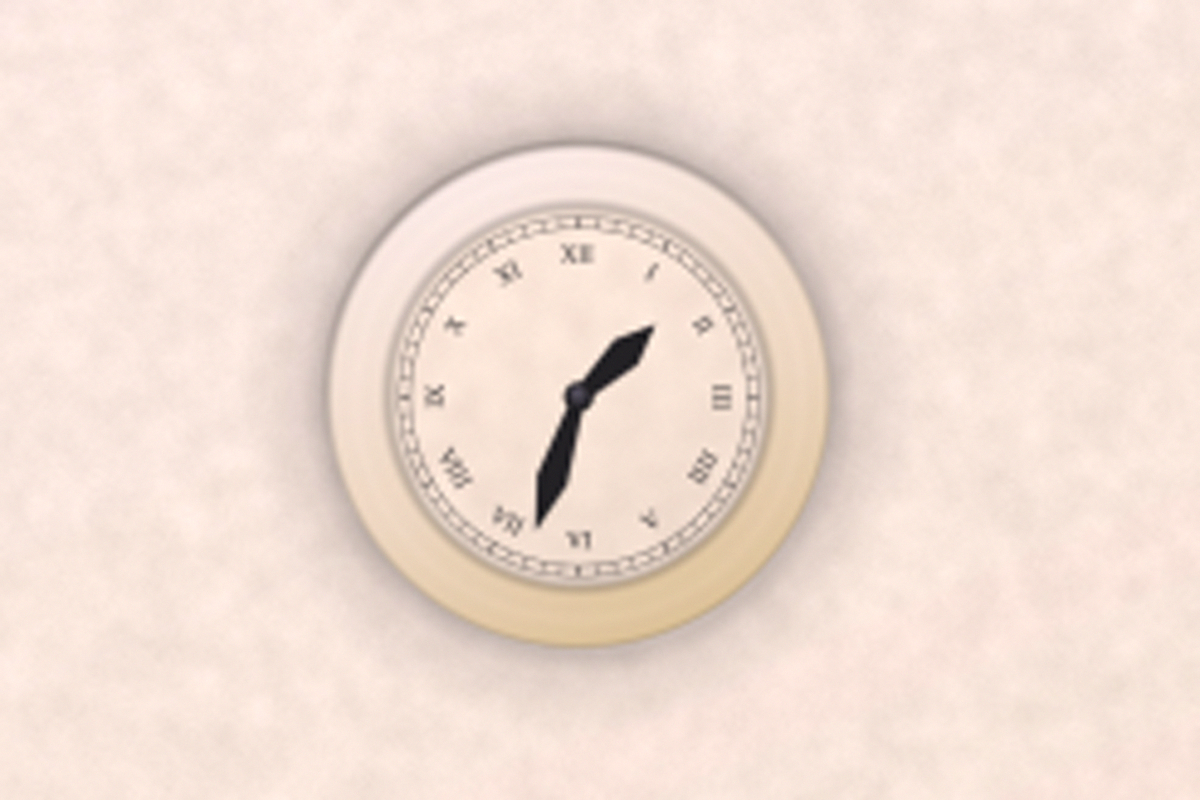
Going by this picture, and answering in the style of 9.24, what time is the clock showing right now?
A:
1.33
